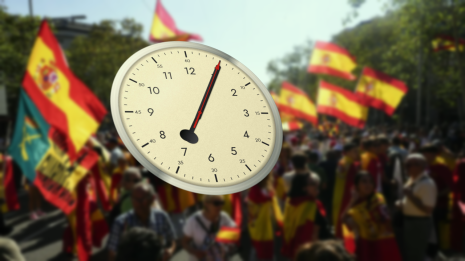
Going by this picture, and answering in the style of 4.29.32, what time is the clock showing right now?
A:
7.05.05
